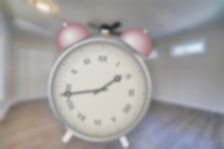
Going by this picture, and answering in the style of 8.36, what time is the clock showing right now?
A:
1.43
